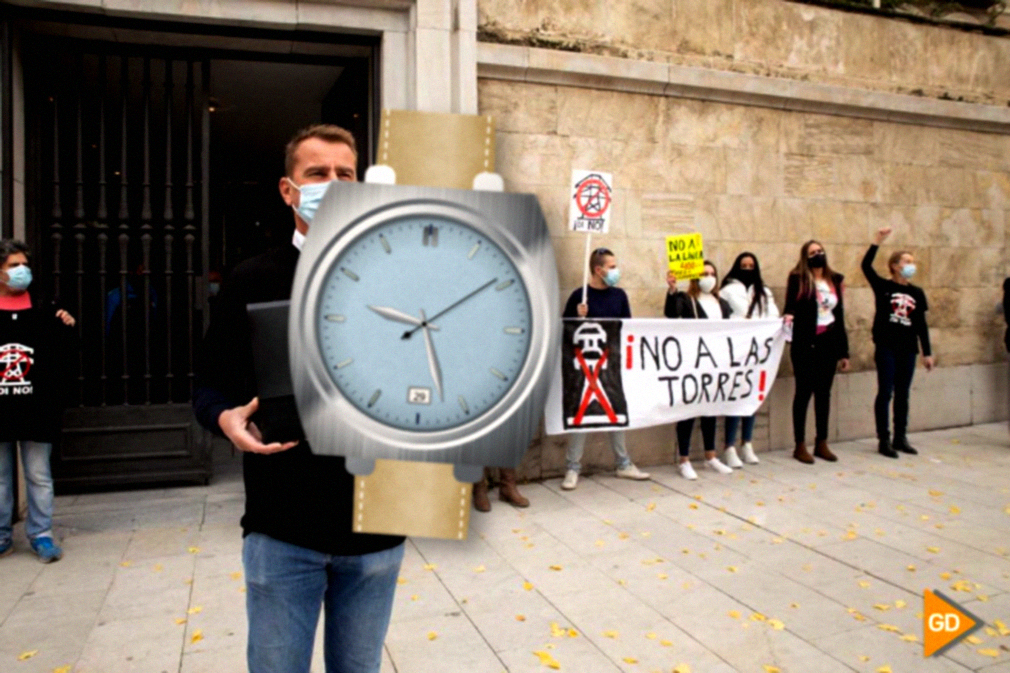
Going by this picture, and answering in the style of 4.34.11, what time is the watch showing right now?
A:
9.27.09
